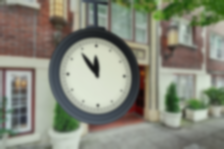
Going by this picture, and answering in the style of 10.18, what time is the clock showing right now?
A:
11.54
